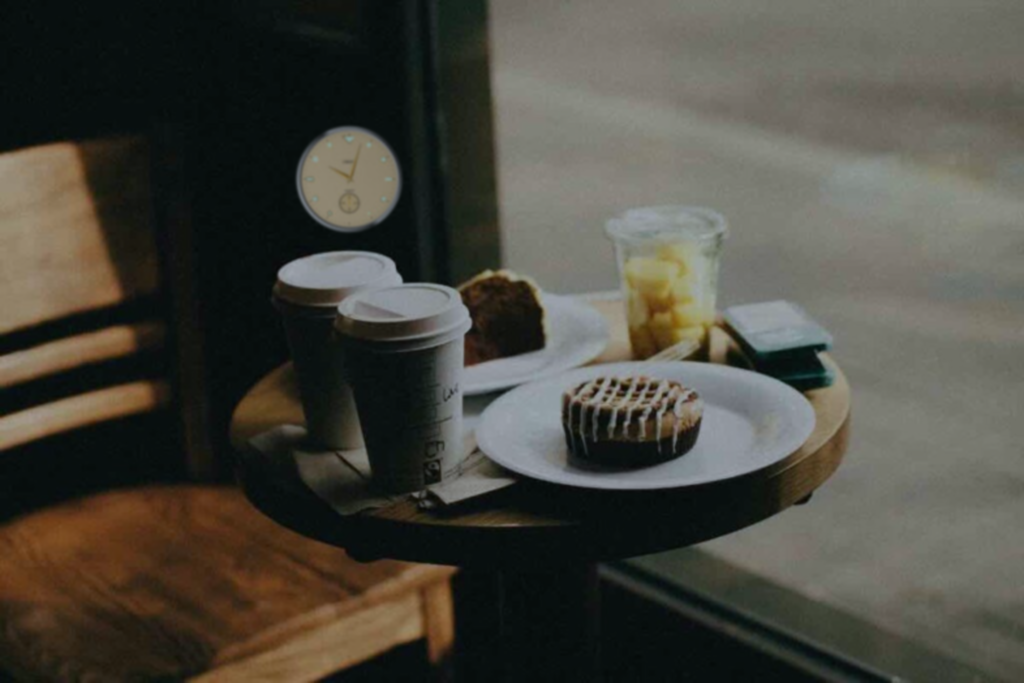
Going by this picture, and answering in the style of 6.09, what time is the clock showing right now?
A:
10.03
